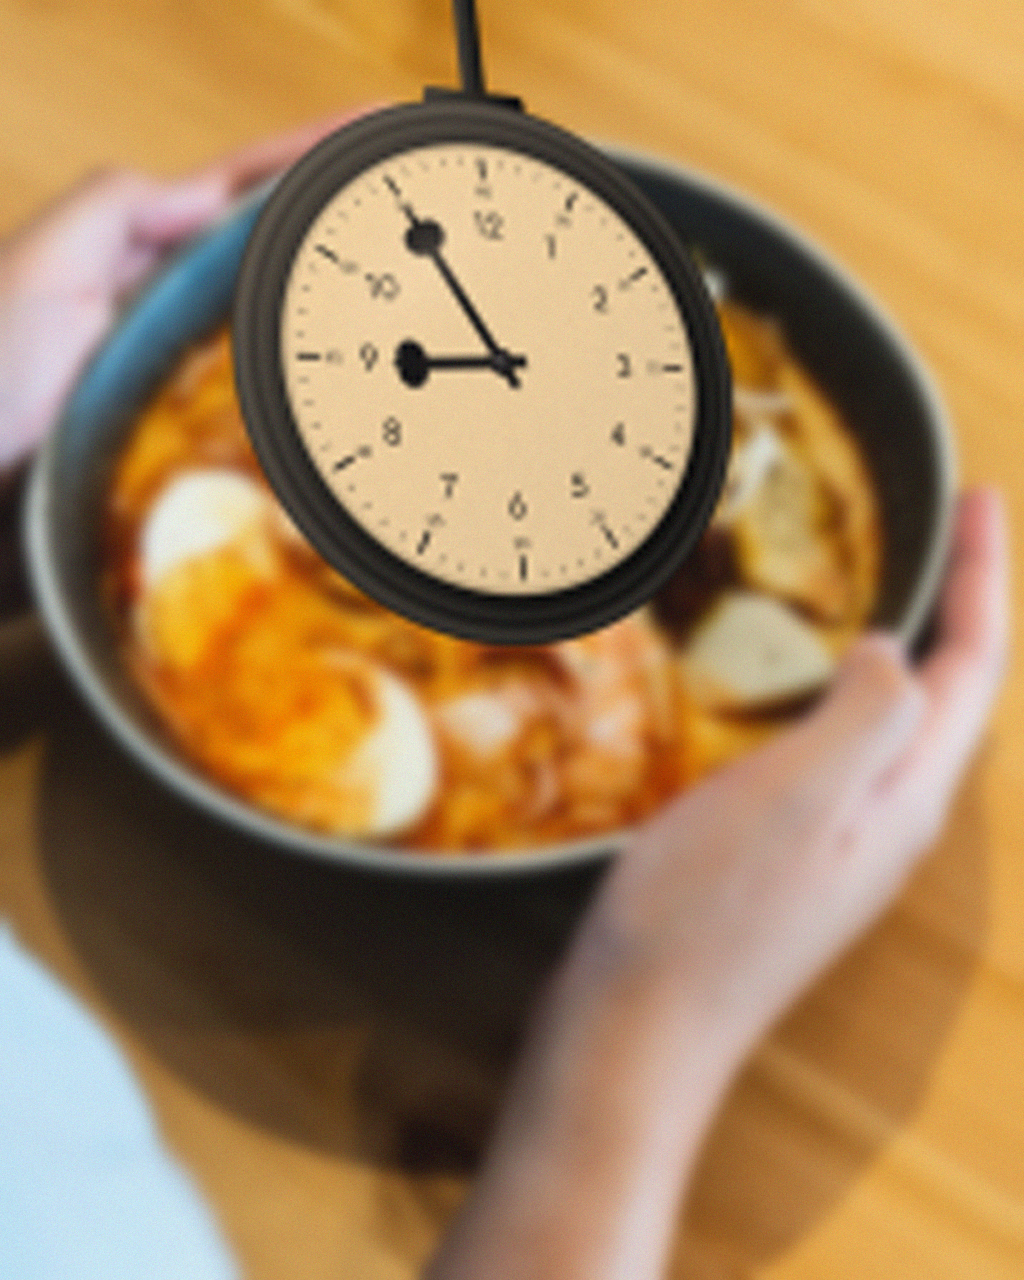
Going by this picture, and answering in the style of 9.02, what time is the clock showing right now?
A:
8.55
